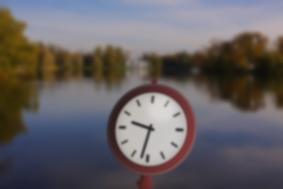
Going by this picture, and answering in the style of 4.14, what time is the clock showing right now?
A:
9.32
